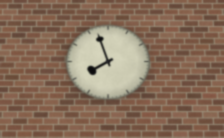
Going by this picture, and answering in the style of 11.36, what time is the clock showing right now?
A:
7.57
